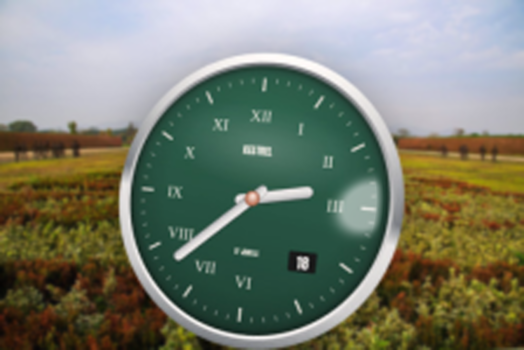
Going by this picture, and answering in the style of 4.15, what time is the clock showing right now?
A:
2.38
